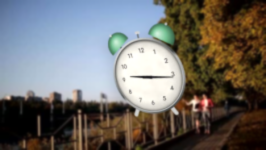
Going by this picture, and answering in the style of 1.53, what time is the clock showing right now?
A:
9.16
